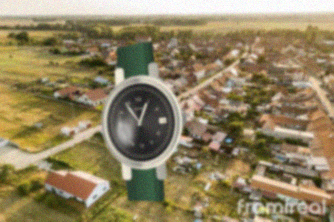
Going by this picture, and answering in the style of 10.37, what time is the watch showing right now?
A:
12.54
